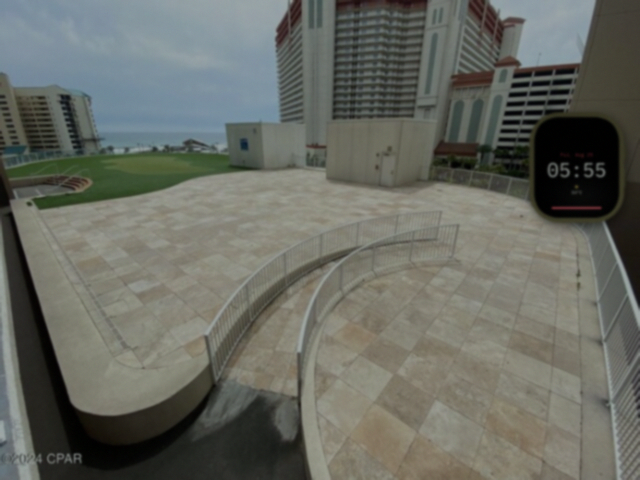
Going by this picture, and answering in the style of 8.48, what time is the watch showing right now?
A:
5.55
